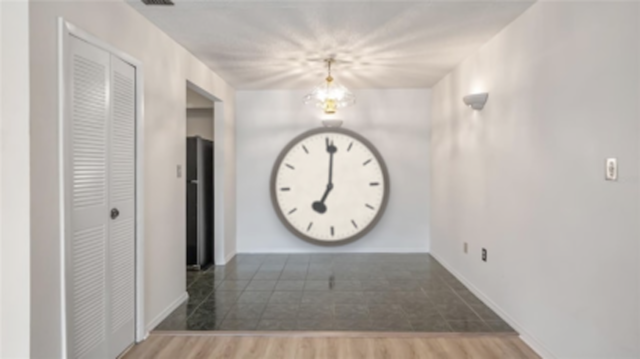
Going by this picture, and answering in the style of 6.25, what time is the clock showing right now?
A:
7.01
